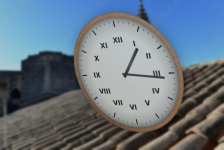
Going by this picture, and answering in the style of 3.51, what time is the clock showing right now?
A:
1.16
